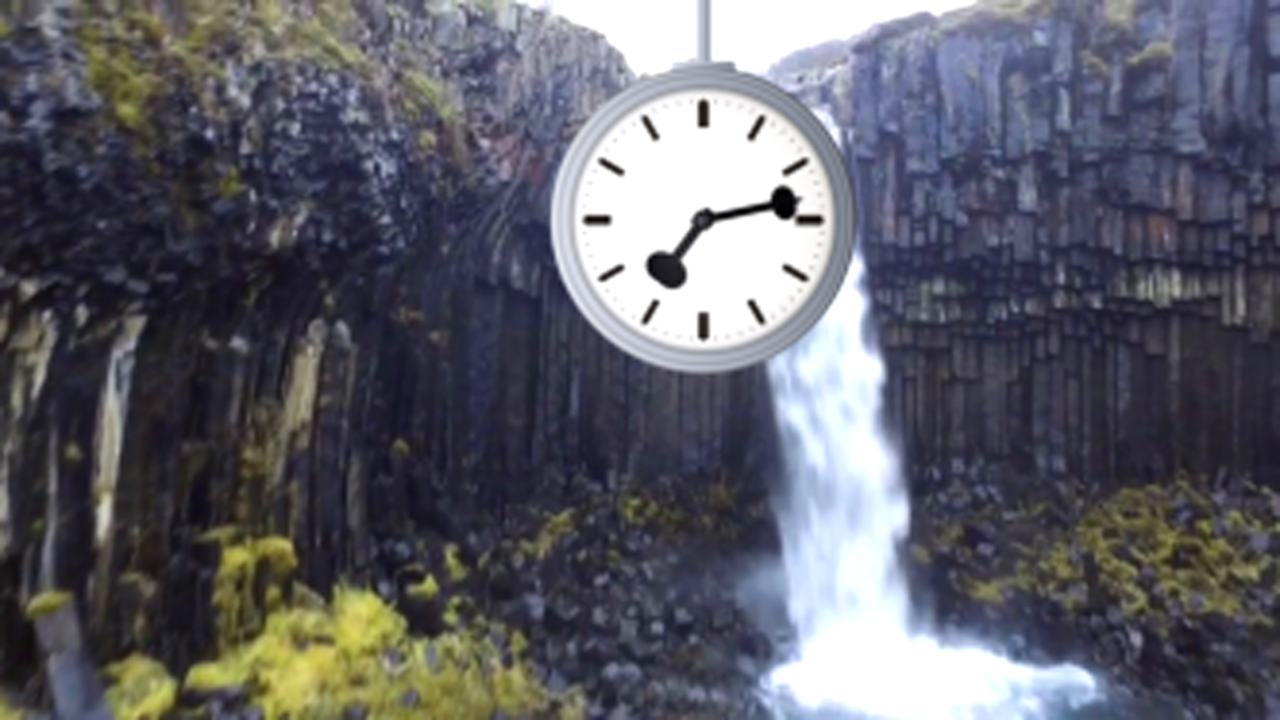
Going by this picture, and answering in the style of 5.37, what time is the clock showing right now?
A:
7.13
